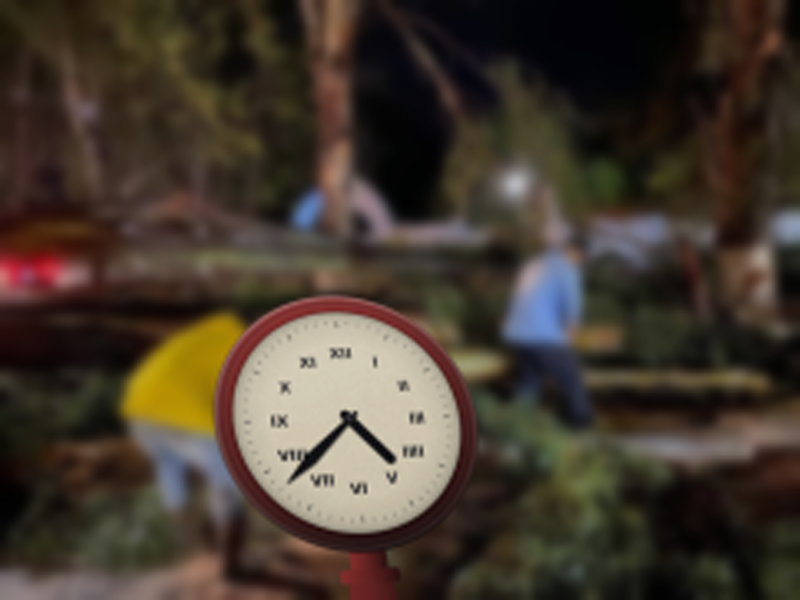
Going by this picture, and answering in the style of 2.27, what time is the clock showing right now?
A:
4.38
